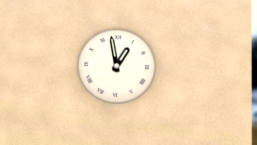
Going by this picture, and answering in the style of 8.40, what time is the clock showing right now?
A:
12.58
